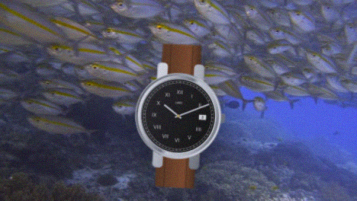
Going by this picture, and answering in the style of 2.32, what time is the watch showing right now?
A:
10.11
